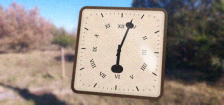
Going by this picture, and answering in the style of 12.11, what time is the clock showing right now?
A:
6.03
